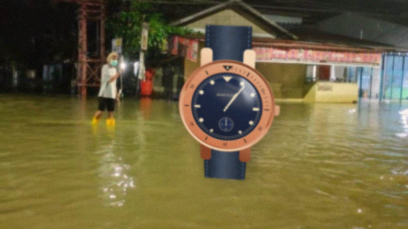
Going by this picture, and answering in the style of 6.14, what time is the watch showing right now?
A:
1.06
